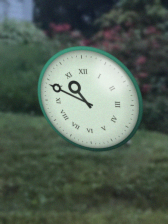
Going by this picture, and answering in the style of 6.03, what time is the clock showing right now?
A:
10.49
